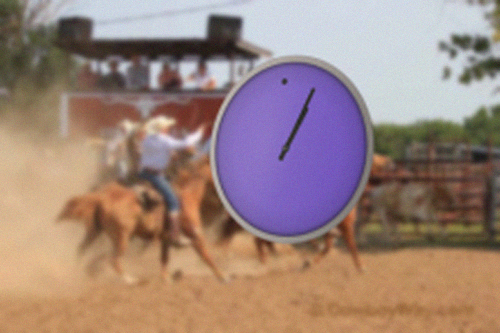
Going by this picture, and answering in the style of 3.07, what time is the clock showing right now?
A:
1.05
